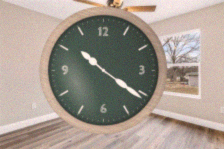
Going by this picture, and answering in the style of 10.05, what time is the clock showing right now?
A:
10.21
